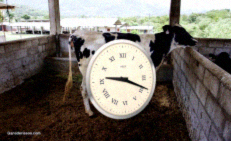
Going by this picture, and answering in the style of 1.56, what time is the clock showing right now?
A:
9.19
